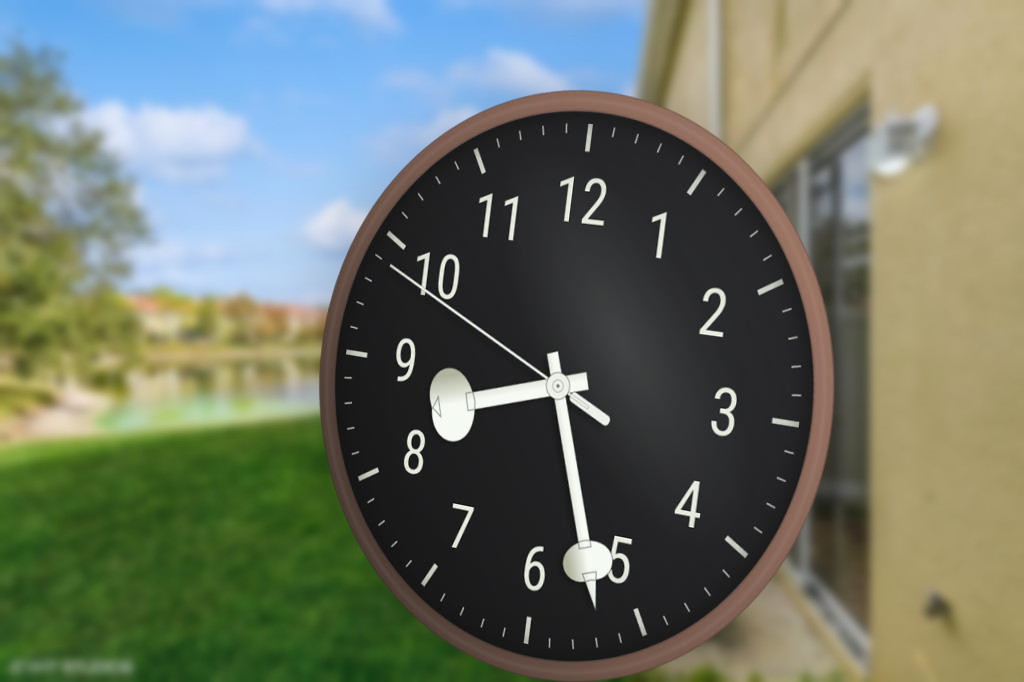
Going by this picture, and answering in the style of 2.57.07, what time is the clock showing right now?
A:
8.26.49
